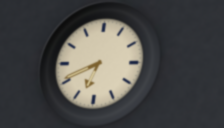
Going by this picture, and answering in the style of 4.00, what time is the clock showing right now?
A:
6.41
